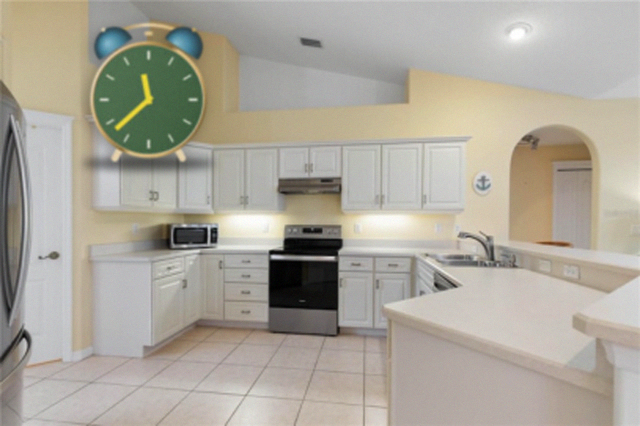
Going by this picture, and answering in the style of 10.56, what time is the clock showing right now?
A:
11.38
